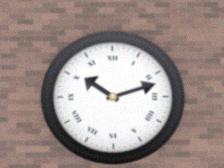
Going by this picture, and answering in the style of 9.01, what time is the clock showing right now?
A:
10.12
